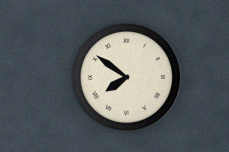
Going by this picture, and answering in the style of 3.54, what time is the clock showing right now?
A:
7.51
